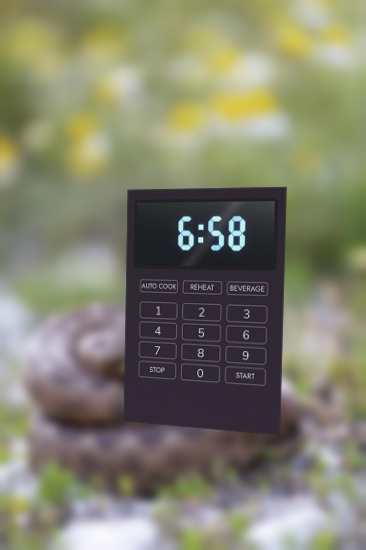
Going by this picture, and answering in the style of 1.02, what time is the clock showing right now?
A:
6.58
